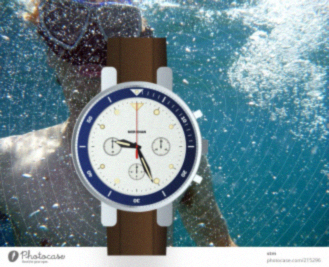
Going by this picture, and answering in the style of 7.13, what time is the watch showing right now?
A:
9.26
